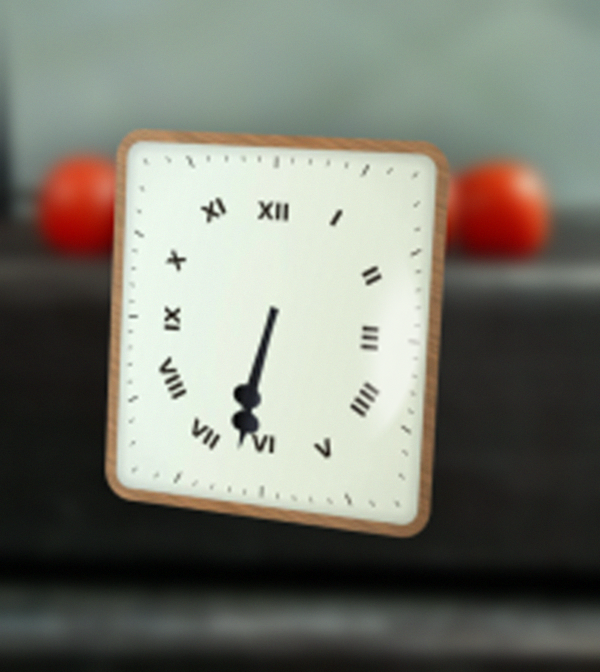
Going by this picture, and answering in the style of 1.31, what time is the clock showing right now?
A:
6.32
